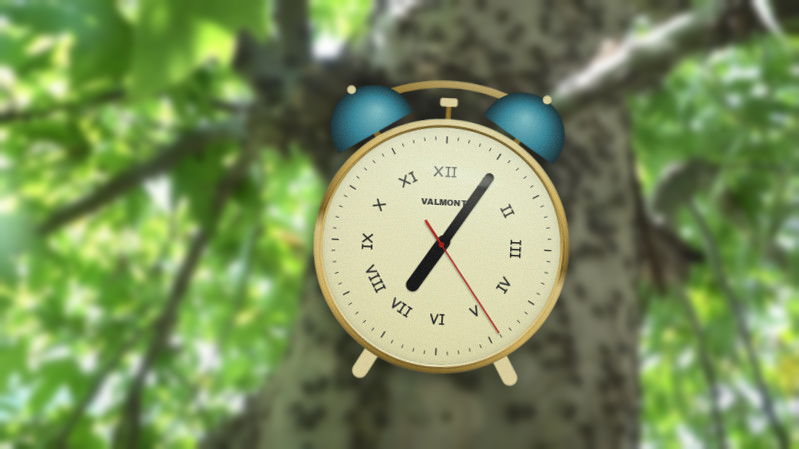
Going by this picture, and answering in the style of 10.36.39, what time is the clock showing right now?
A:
7.05.24
